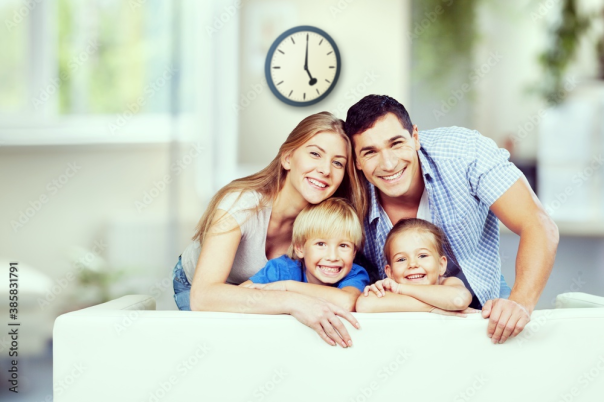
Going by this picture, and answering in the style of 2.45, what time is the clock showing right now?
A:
5.00
